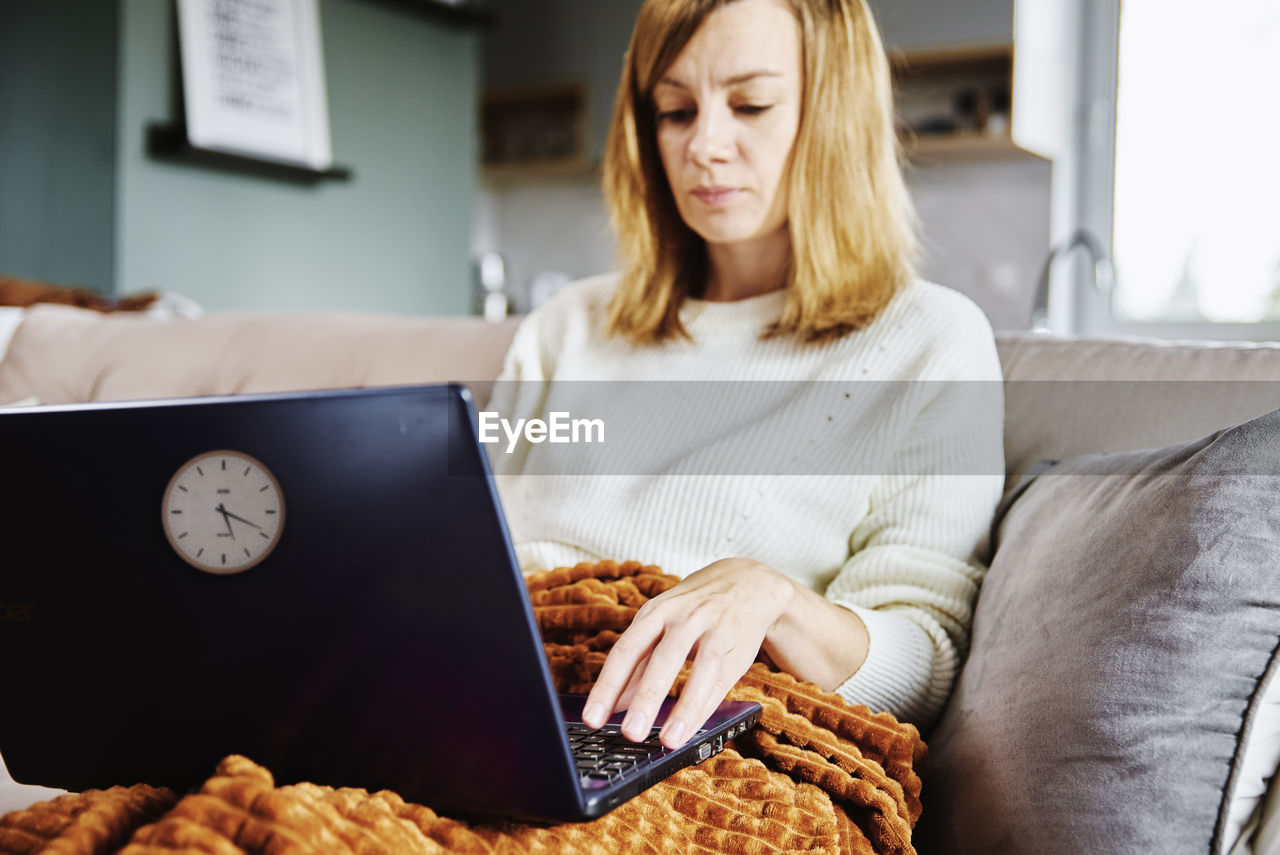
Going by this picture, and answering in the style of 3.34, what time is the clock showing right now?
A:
5.19
